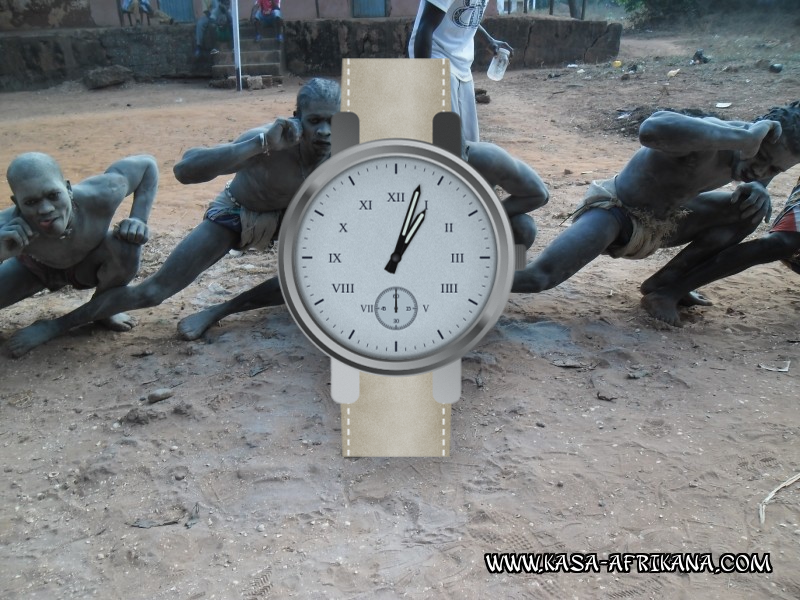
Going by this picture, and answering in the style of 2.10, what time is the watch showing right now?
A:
1.03
